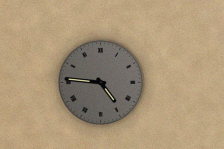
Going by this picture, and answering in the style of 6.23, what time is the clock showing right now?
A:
4.46
